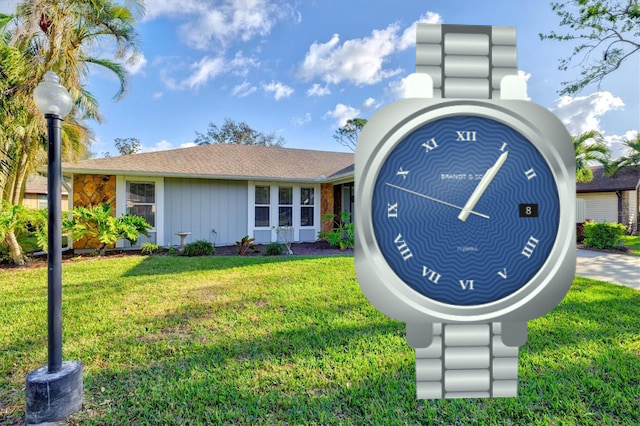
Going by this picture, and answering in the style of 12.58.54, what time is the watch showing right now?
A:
1.05.48
